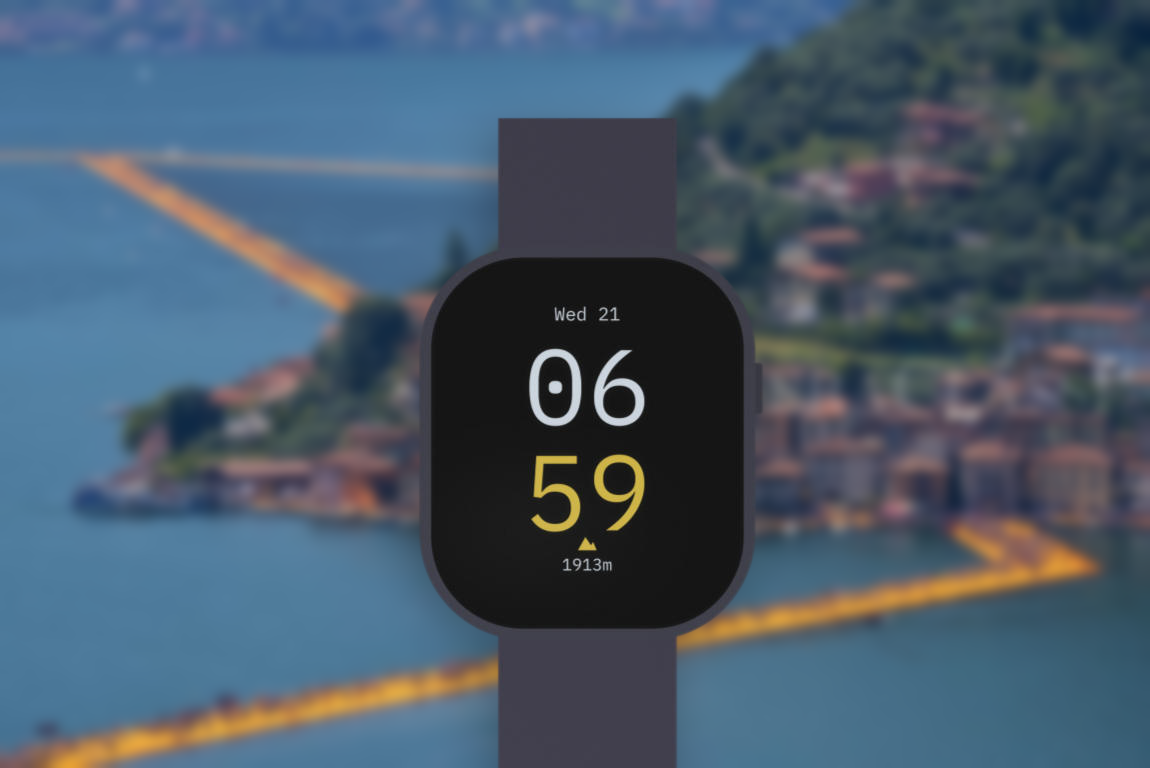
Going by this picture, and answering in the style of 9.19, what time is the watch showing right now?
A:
6.59
